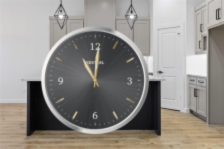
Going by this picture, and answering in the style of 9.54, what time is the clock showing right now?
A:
11.01
